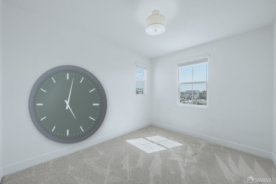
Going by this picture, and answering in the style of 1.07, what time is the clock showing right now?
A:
5.02
